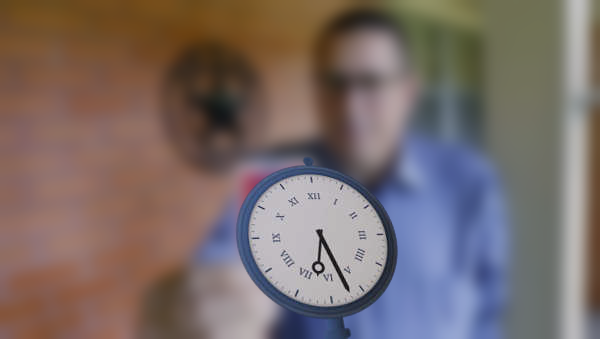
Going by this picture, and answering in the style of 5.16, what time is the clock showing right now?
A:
6.27
